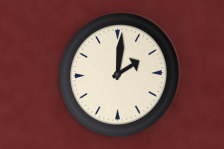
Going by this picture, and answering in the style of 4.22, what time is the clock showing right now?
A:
2.01
